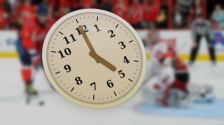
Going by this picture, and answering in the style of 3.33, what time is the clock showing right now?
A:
5.00
